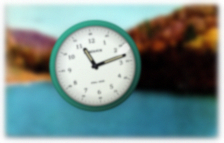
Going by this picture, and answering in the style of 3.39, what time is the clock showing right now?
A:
11.13
